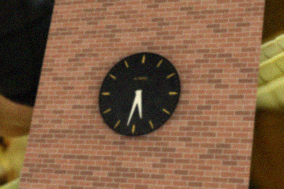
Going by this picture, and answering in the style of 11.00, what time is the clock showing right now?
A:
5.32
